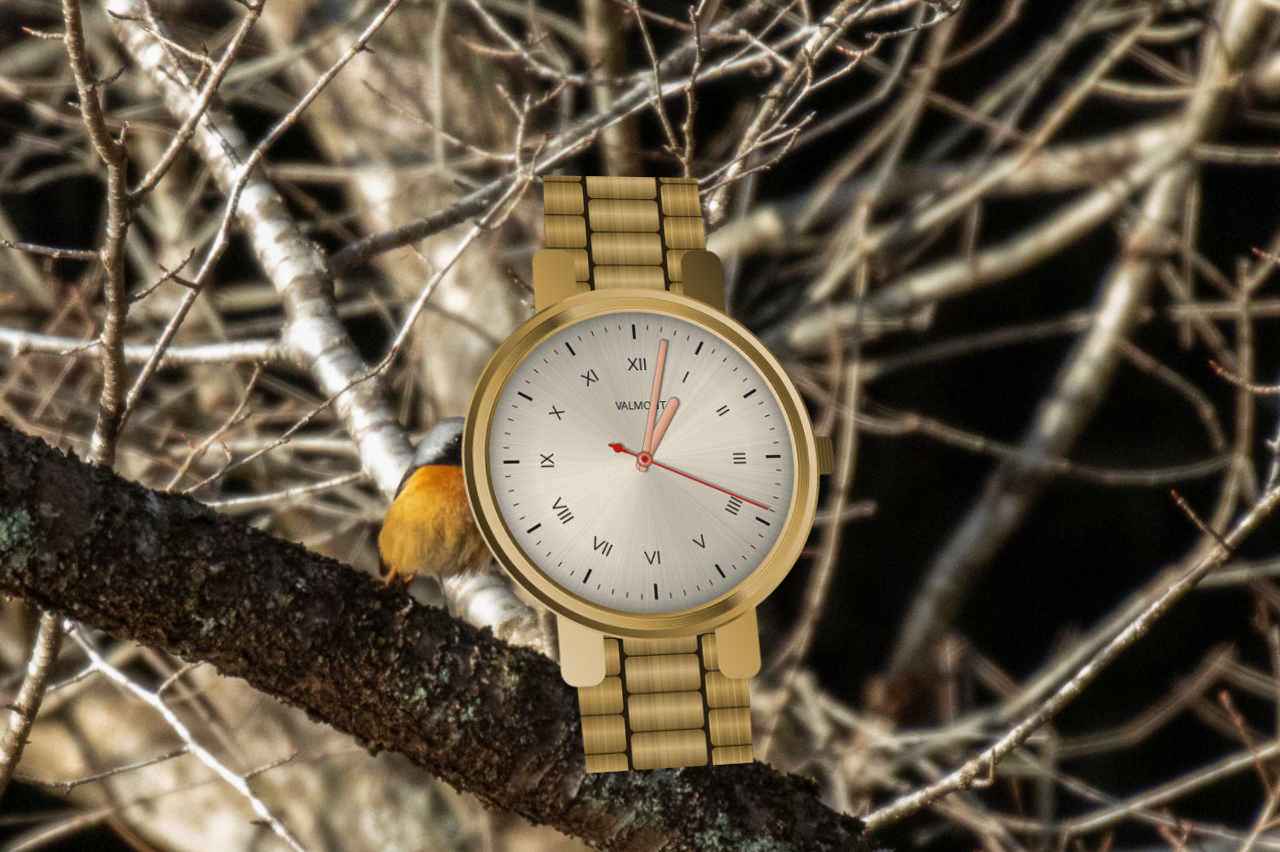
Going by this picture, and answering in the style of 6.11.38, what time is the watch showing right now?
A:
1.02.19
